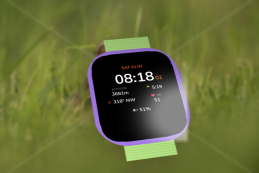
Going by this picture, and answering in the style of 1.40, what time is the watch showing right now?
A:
8.18
